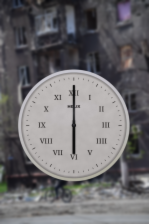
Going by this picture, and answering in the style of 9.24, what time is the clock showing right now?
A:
6.00
